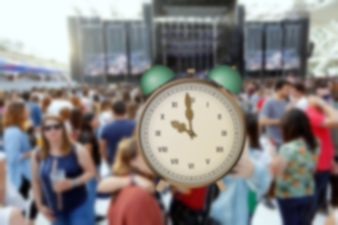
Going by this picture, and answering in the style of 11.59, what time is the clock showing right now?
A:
9.59
